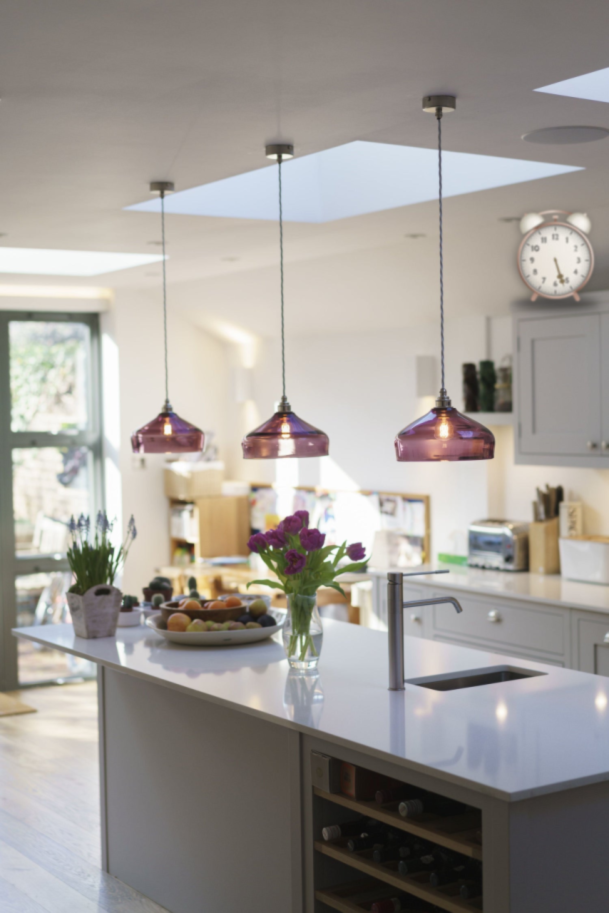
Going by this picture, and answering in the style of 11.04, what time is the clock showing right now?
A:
5.27
